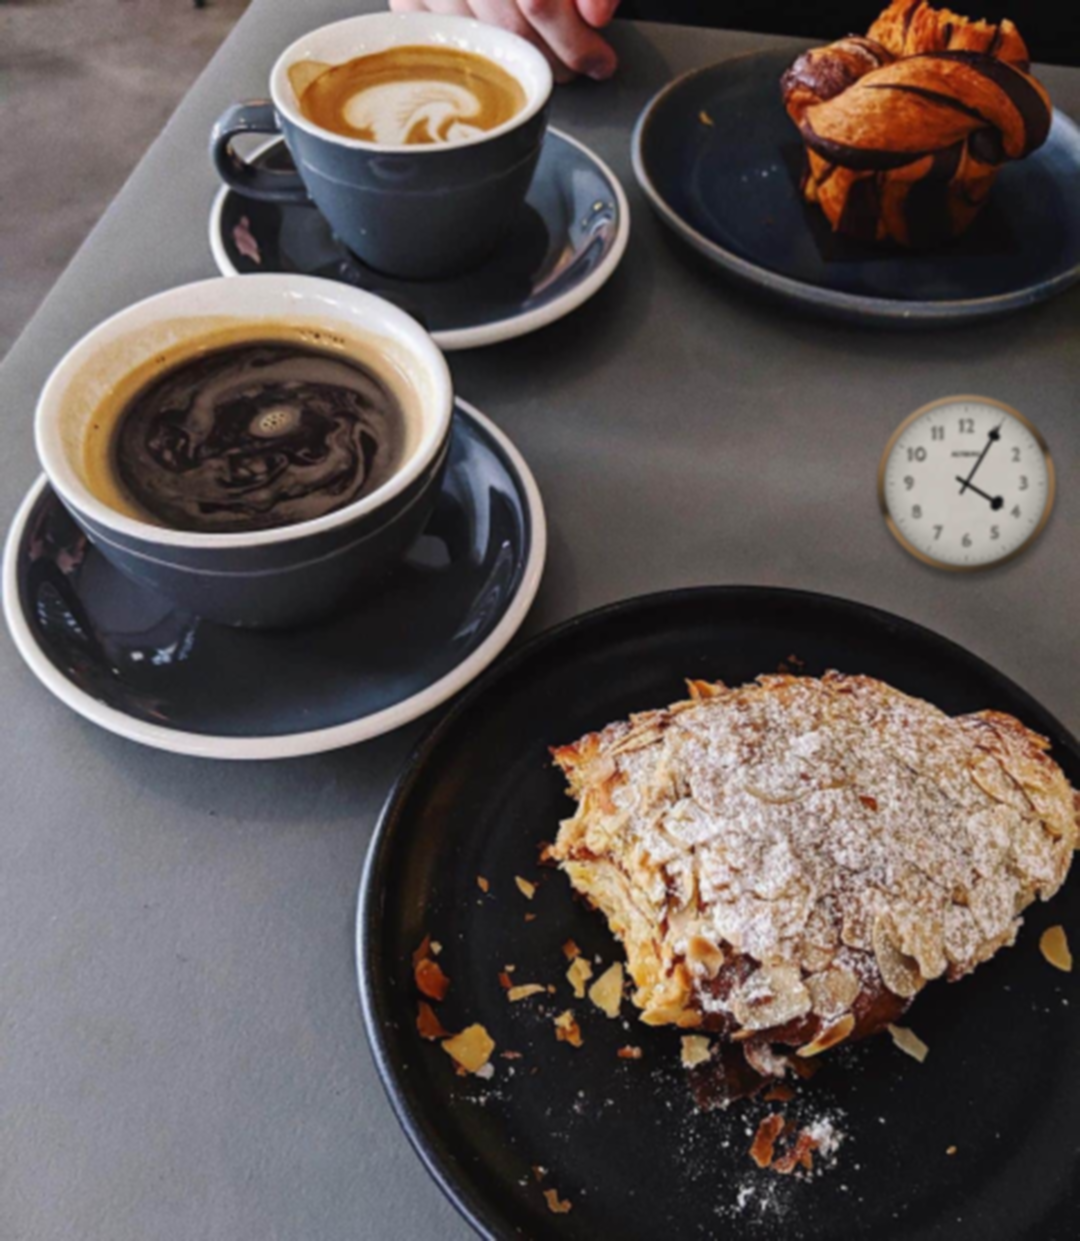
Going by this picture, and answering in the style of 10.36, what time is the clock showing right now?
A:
4.05
